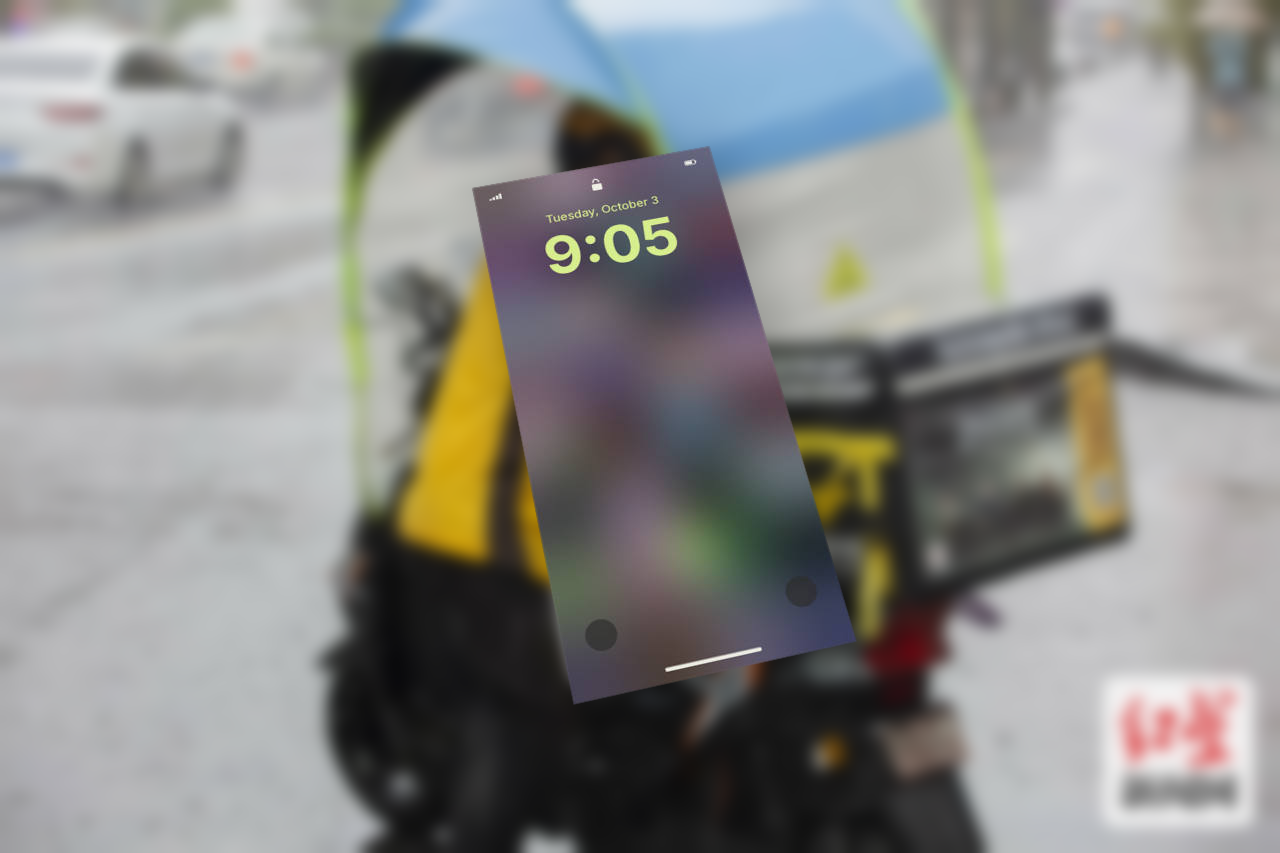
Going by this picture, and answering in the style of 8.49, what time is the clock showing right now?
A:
9.05
